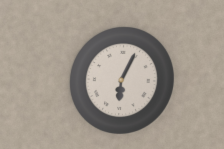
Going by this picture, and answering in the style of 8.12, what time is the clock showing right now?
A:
6.04
